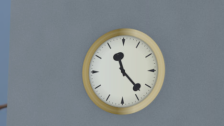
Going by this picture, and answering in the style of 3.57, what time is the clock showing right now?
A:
11.23
